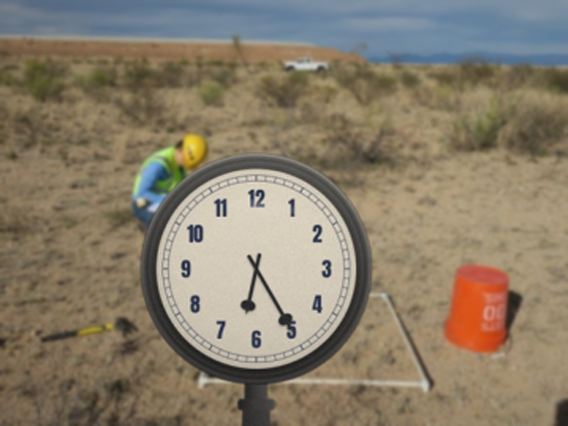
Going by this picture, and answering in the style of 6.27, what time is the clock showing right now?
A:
6.25
